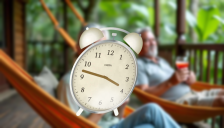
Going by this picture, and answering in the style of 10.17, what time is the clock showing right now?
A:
3.47
